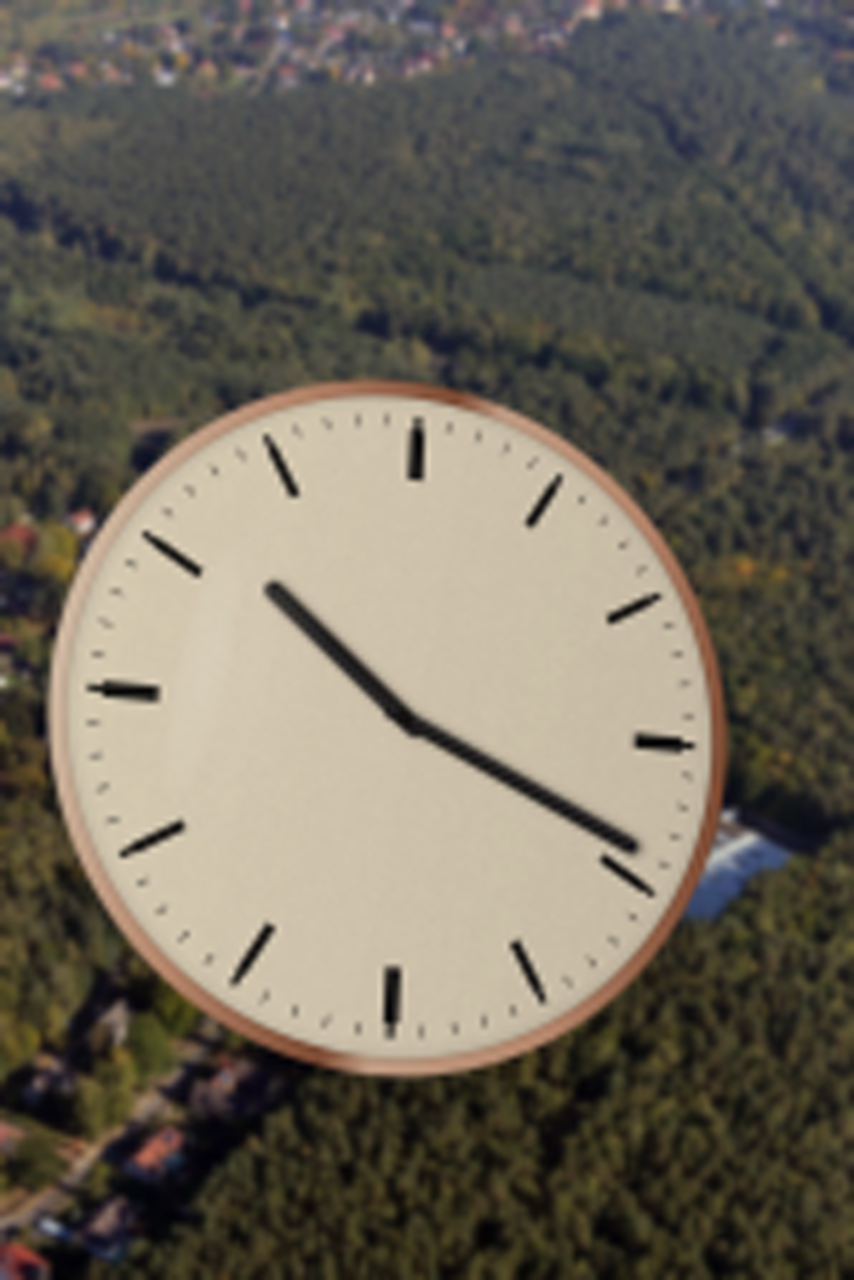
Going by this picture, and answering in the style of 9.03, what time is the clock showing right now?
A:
10.19
